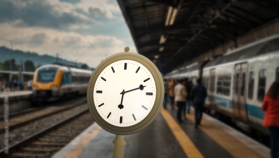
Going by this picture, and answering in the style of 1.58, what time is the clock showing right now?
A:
6.12
